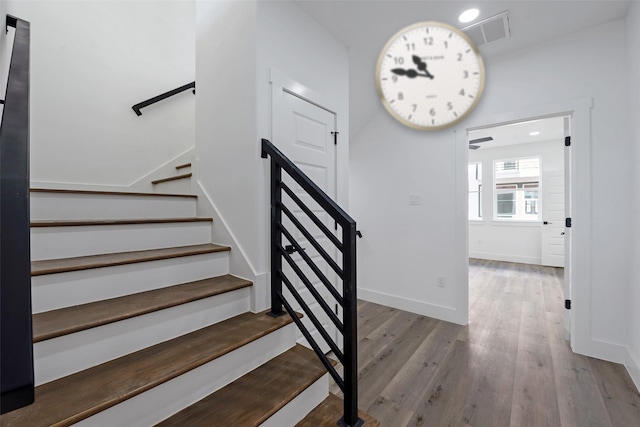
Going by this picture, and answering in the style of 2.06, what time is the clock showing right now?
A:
10.47
